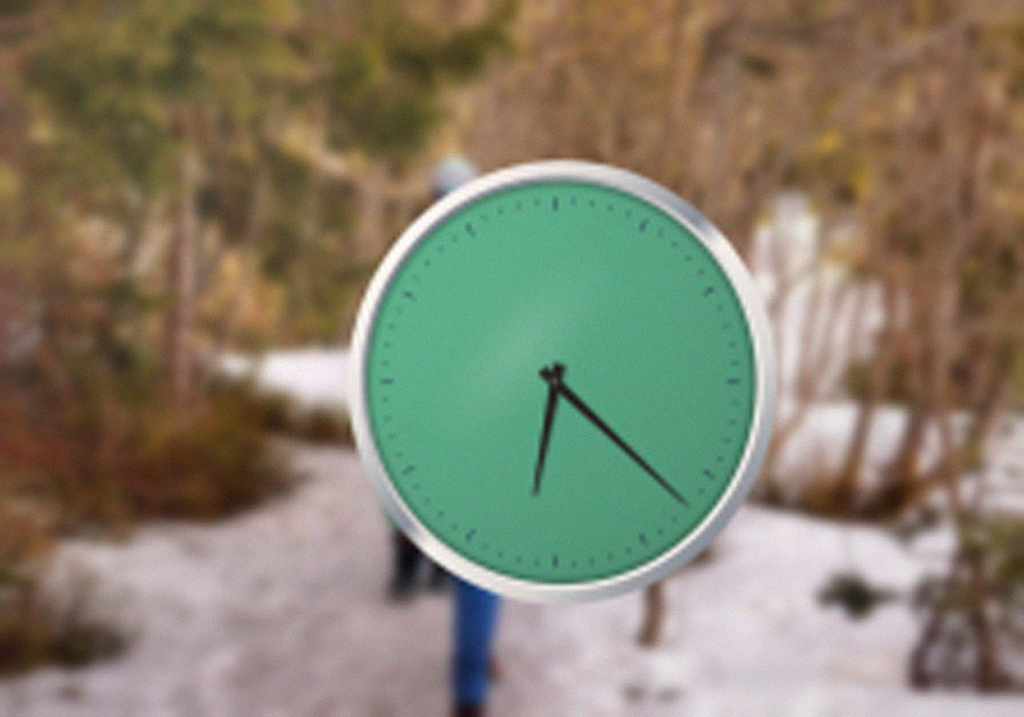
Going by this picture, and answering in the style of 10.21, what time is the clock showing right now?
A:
6.22
